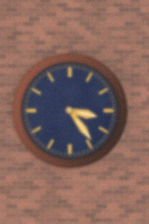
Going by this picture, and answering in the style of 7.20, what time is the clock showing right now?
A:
3.24
